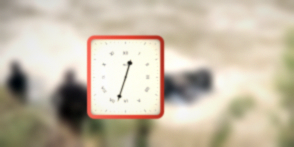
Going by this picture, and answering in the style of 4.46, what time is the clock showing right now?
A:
12.33
